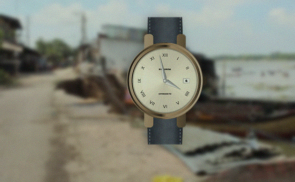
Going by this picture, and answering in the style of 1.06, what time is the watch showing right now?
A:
3.58
